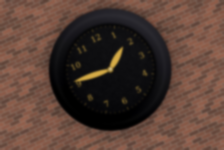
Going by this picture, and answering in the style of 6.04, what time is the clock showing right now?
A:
1.46
